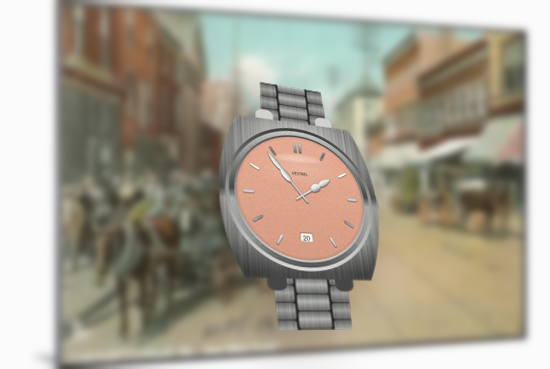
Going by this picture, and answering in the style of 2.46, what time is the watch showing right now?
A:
1.54
